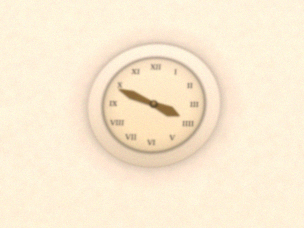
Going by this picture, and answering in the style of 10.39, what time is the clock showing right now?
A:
3.49
